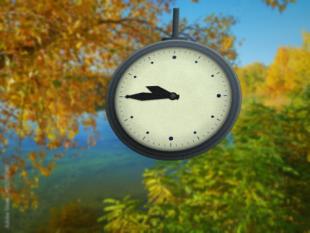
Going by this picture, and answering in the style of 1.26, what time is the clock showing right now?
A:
9.45
